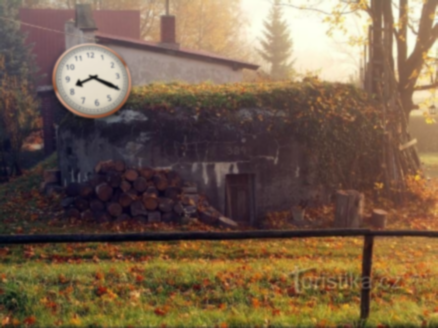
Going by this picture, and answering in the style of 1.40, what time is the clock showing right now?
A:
8.20
